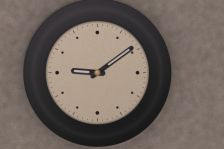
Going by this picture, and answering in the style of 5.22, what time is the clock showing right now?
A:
9.09
